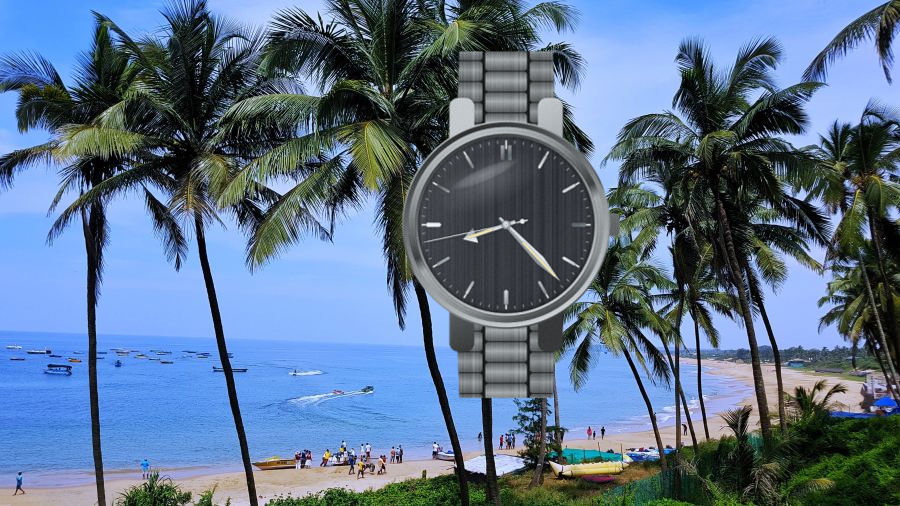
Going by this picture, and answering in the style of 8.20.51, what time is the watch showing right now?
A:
8.22.43
